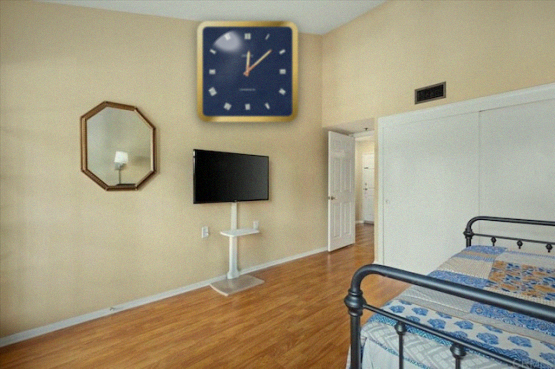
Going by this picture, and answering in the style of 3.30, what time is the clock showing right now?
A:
12.08
